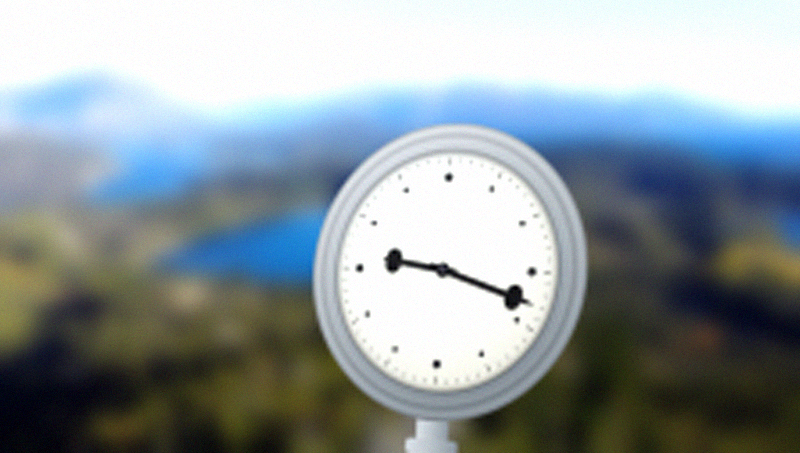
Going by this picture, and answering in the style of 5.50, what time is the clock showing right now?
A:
9.18
